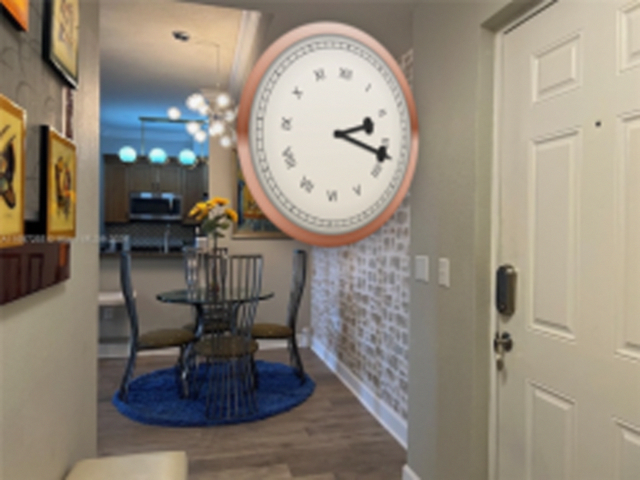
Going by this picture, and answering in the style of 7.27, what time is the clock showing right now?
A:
2.17
